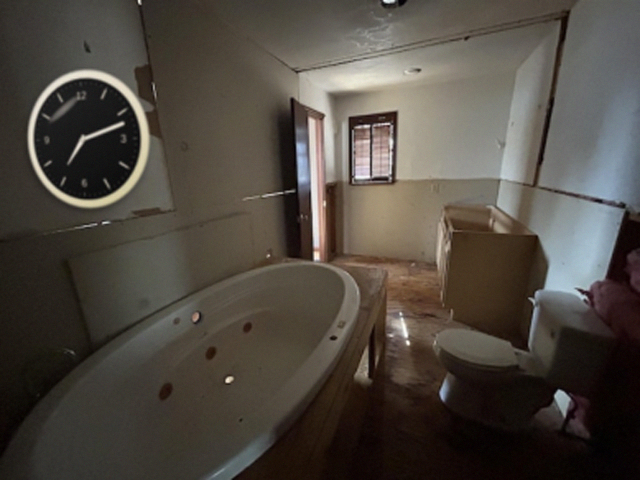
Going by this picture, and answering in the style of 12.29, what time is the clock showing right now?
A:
7.12
